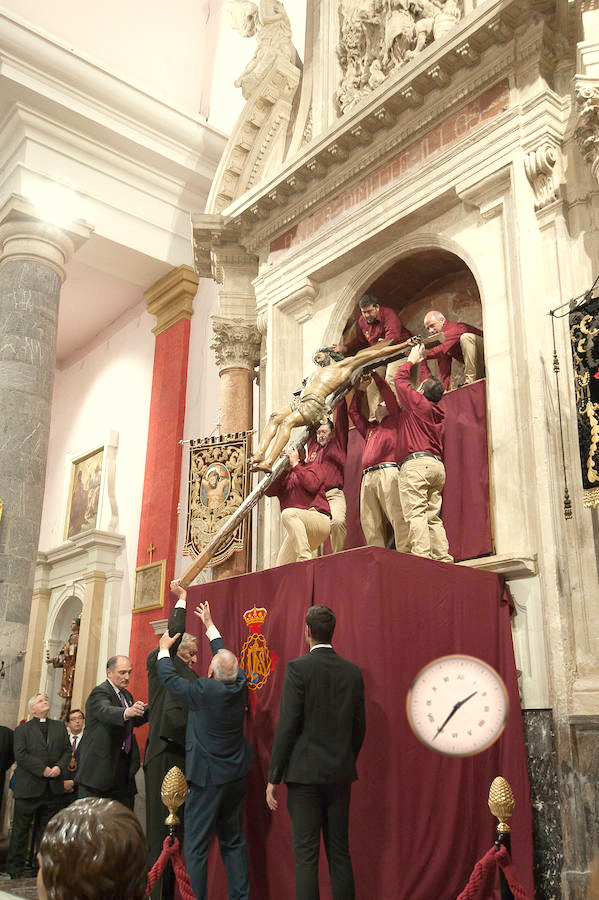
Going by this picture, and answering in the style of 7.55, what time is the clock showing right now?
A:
1.35
